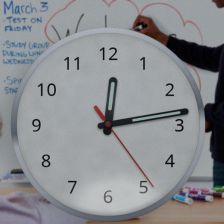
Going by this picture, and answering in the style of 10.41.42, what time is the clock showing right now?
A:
12.13.24
